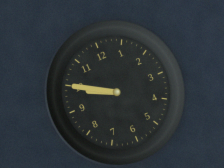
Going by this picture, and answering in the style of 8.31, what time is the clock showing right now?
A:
9.50
